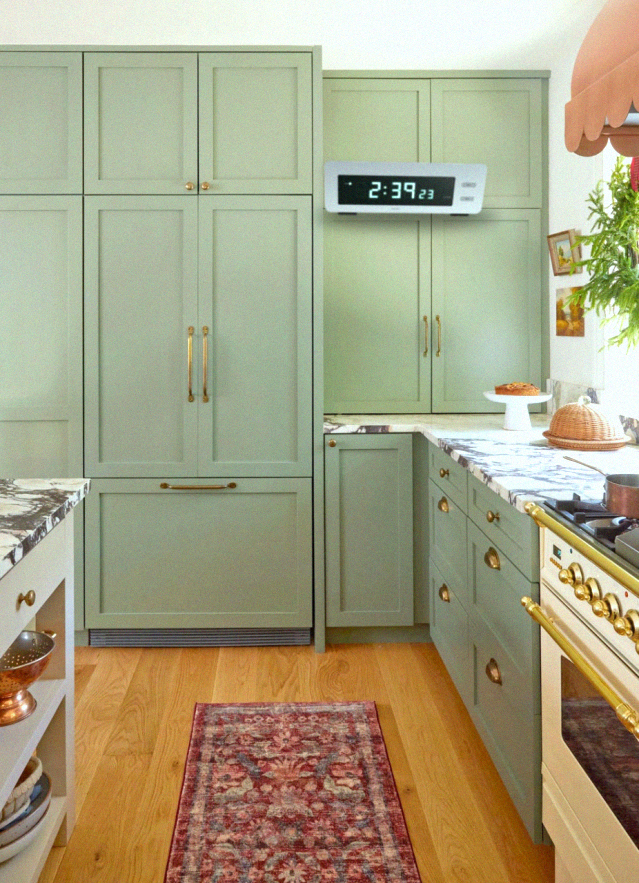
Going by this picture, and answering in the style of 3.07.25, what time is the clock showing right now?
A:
2.39.23
